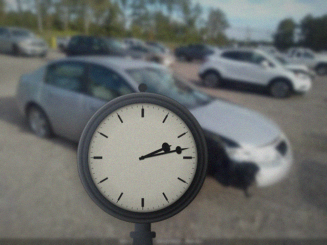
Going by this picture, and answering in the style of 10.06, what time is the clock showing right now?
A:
2.13
